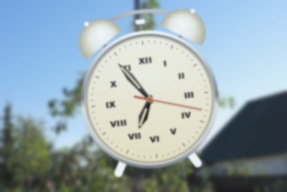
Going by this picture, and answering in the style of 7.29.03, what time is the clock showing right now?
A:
6.54.18
